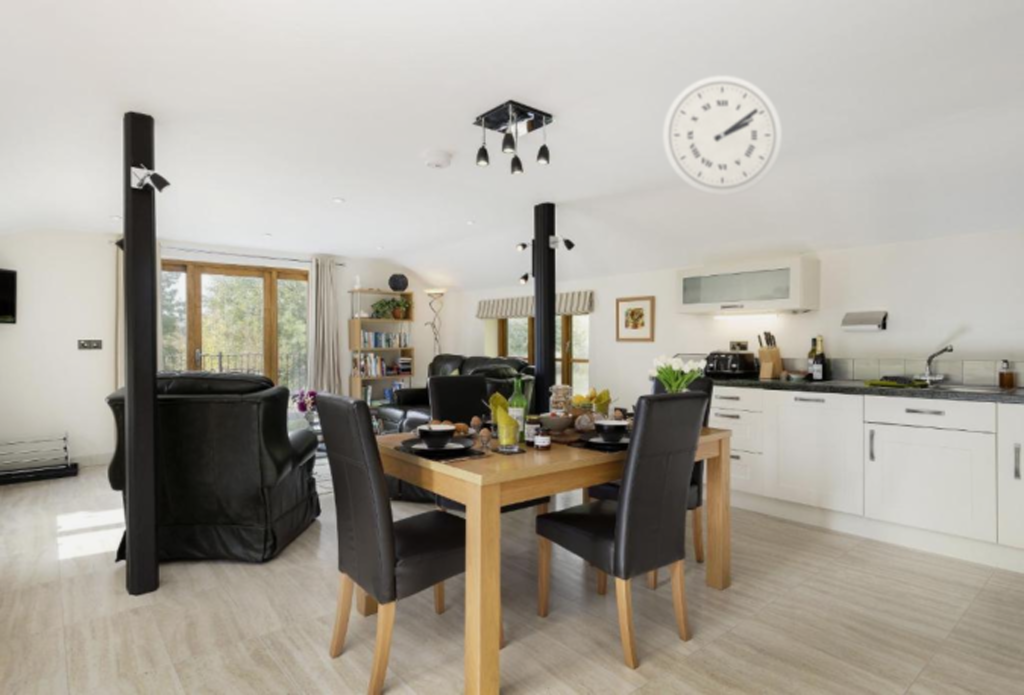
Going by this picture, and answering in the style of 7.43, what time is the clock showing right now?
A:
2.09
